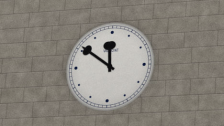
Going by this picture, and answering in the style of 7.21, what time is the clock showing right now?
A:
11.51
